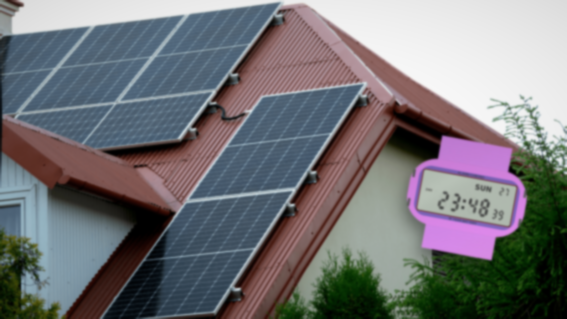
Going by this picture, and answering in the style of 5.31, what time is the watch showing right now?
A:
23.48
